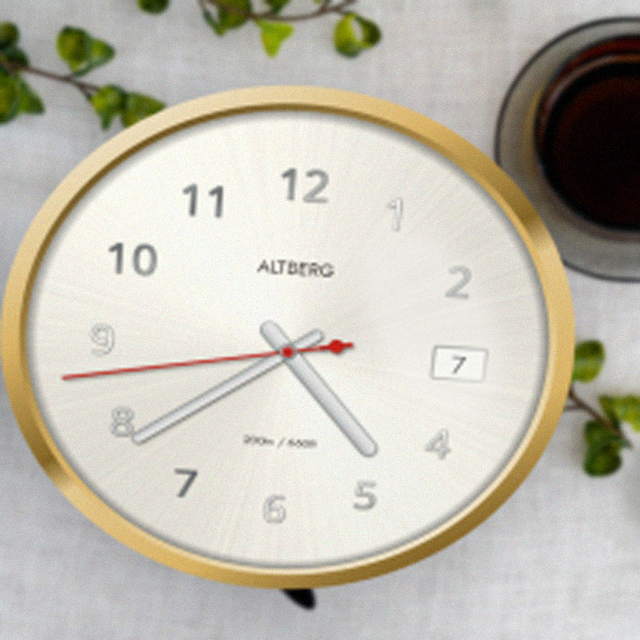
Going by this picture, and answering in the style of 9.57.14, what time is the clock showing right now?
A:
4.38.43
